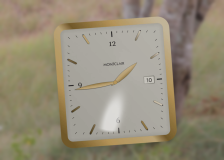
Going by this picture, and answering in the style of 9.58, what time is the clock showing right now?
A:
1.44
